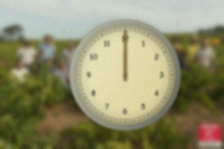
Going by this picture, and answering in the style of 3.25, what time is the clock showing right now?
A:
12.00
